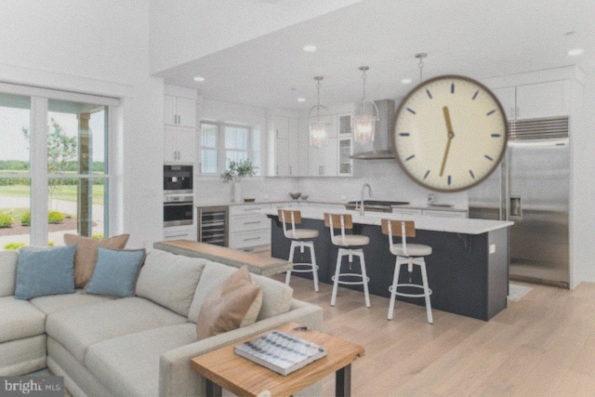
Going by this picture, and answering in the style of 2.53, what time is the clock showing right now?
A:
11.32
